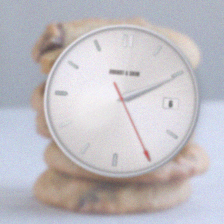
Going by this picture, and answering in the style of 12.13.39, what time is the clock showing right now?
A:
2.10.25
